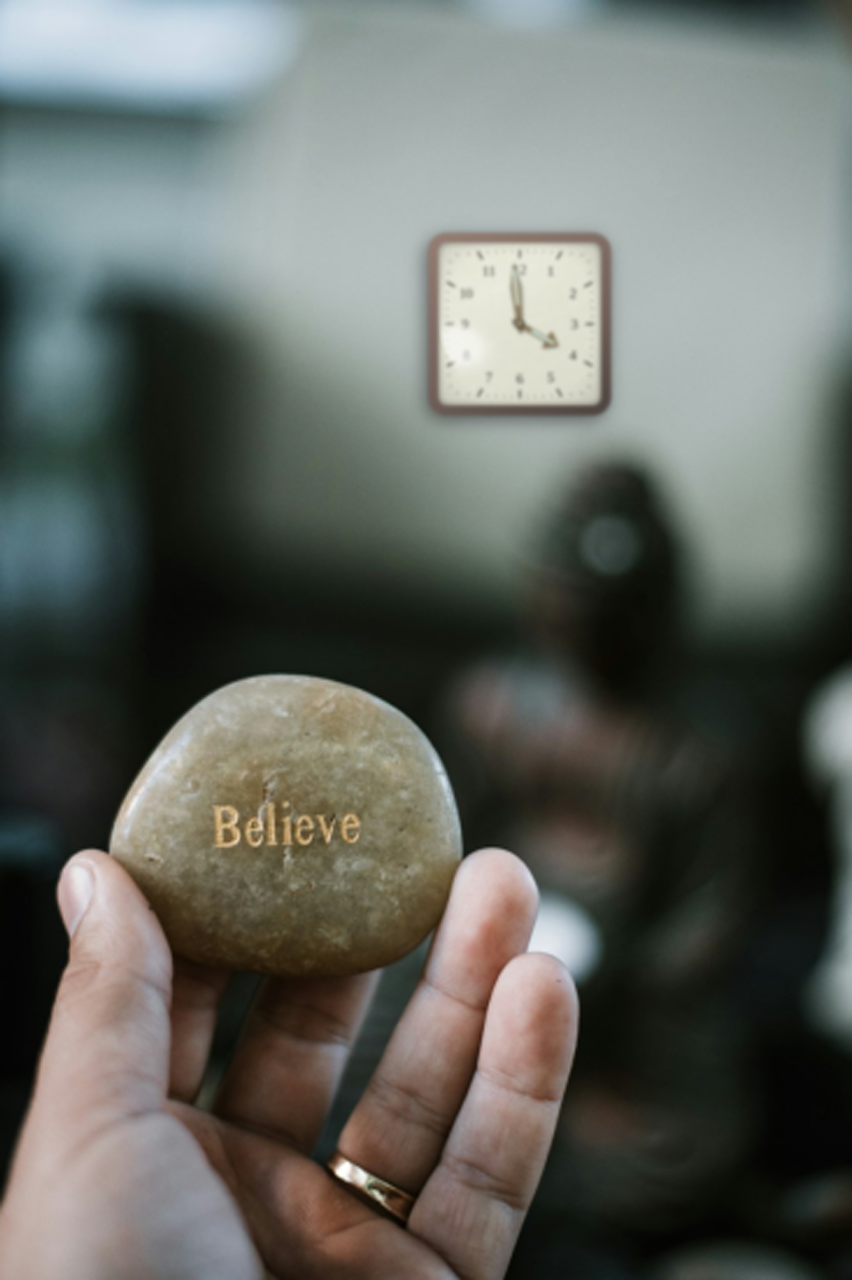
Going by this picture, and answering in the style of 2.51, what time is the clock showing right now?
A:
3.59
